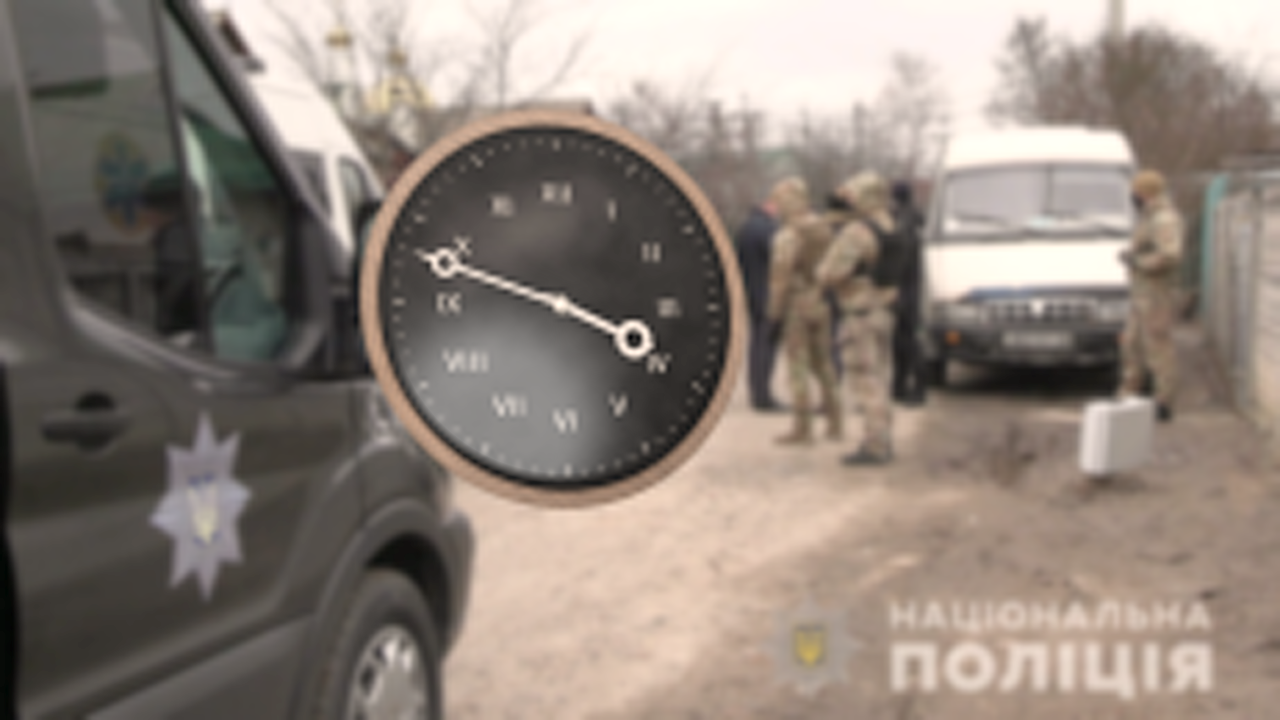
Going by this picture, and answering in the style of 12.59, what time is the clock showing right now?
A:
3.48
